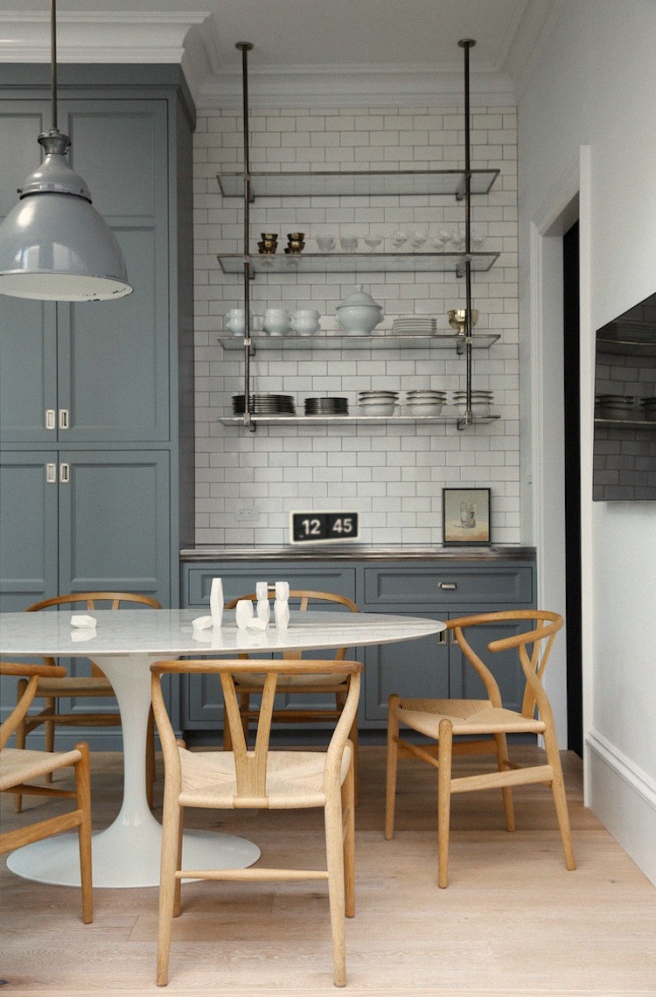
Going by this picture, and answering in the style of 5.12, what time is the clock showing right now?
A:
12.45
